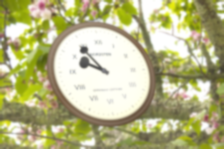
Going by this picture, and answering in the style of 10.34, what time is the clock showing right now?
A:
9.54
